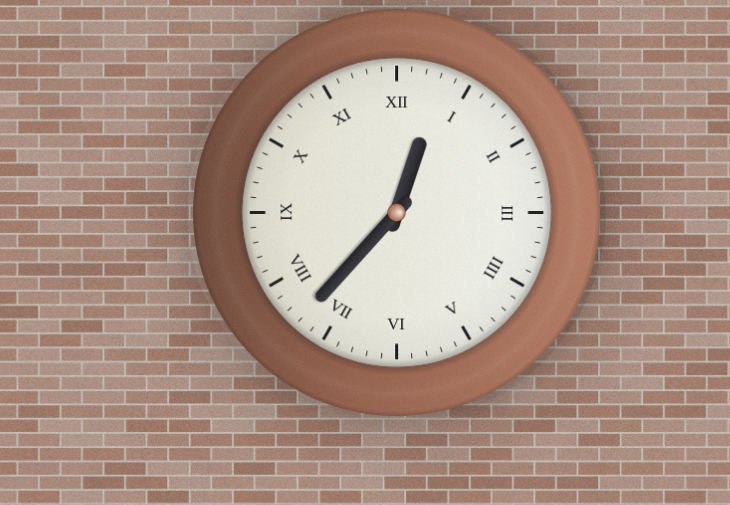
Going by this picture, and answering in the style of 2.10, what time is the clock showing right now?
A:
12.37
